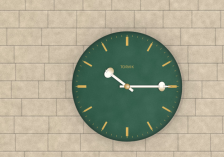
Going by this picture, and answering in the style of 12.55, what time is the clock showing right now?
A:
10.15
